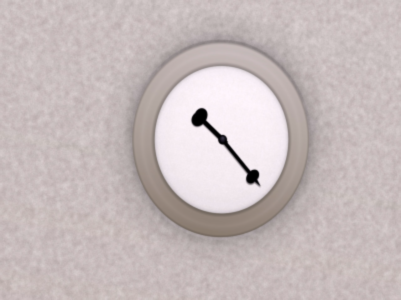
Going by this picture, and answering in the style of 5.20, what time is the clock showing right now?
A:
10.23
